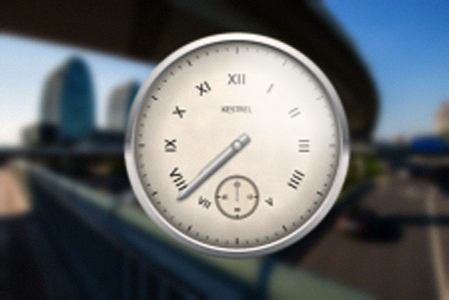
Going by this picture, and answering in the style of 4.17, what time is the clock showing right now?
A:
7.38
